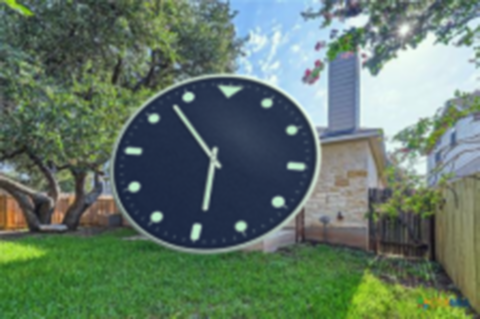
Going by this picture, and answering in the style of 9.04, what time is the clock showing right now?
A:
5.53
